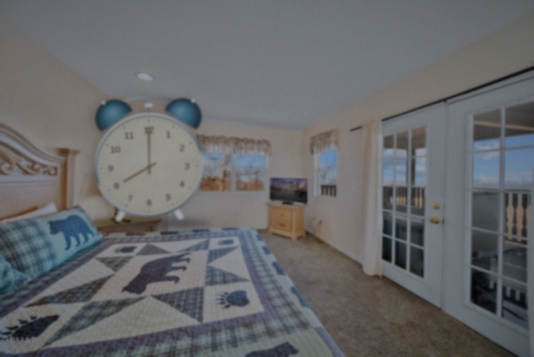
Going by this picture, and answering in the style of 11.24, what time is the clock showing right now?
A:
8.00
